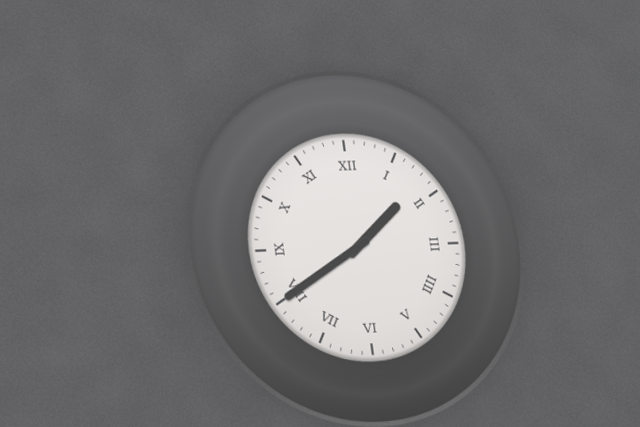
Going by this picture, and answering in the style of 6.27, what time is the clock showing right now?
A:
1.40
